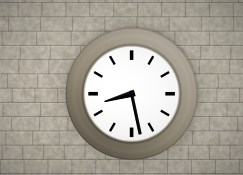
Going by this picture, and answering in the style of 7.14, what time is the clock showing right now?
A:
8.28
